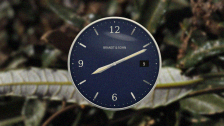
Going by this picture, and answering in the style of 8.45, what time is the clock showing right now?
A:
8.11
